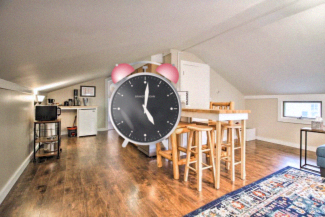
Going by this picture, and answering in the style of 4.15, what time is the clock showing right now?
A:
5.01
